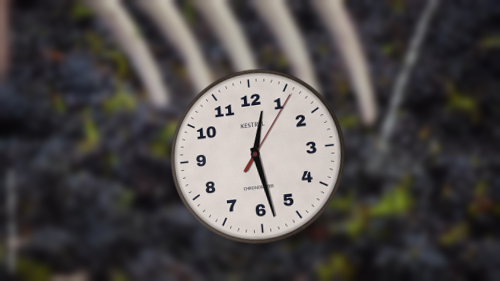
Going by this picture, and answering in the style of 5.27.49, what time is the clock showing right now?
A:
12.28.06
